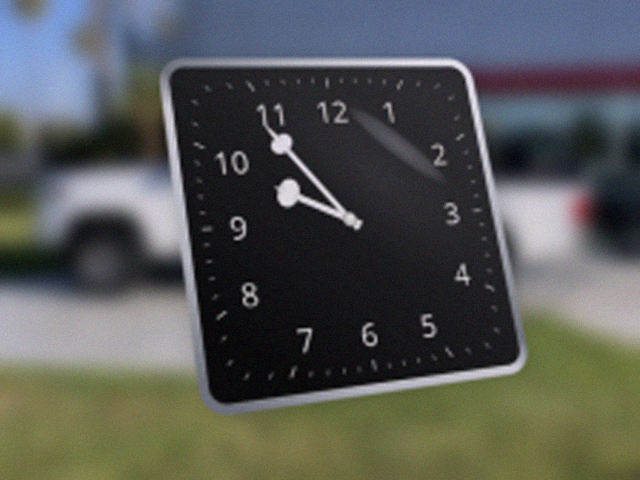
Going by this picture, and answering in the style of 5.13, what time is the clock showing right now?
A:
9.54
